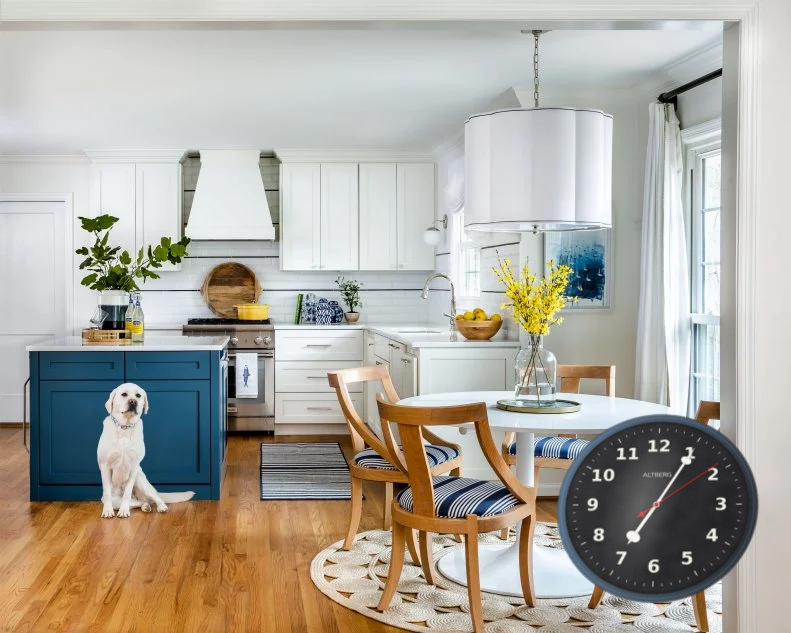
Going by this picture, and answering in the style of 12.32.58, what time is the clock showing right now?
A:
7.05.09
